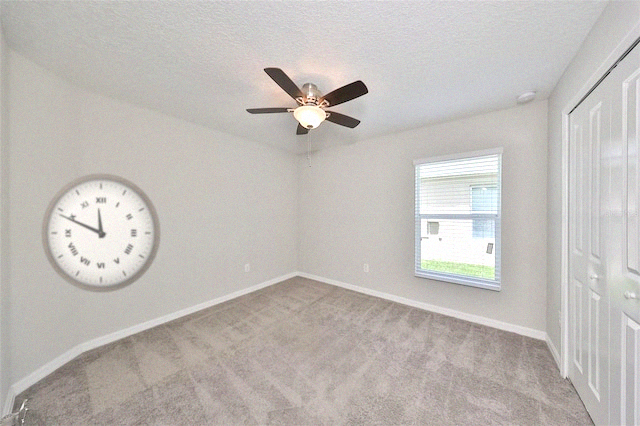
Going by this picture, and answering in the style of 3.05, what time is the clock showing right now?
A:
11.49
